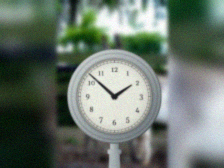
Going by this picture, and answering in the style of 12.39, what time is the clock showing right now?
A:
1.52
